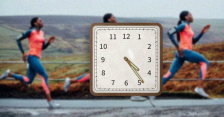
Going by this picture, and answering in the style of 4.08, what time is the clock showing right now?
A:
4.24
